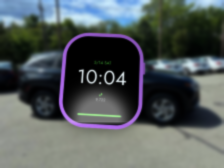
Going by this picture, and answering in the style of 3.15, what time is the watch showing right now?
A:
10.04
